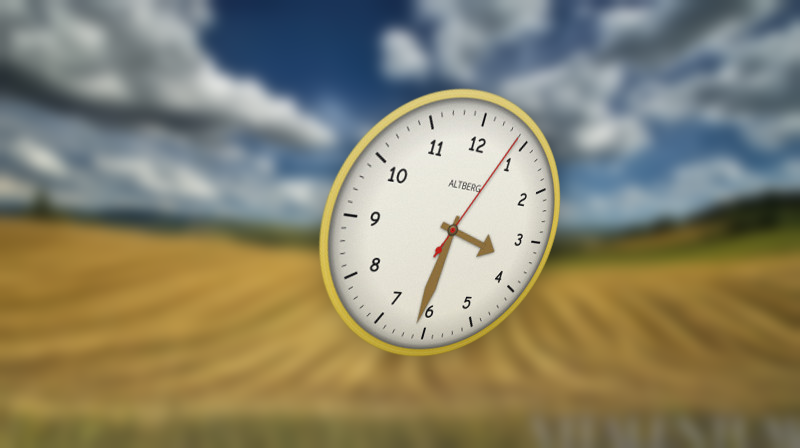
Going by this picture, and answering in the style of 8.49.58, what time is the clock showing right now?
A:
3.31.04
